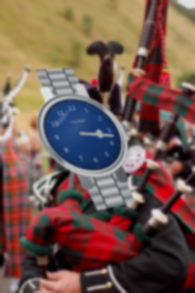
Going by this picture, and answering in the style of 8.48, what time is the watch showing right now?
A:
3.17
